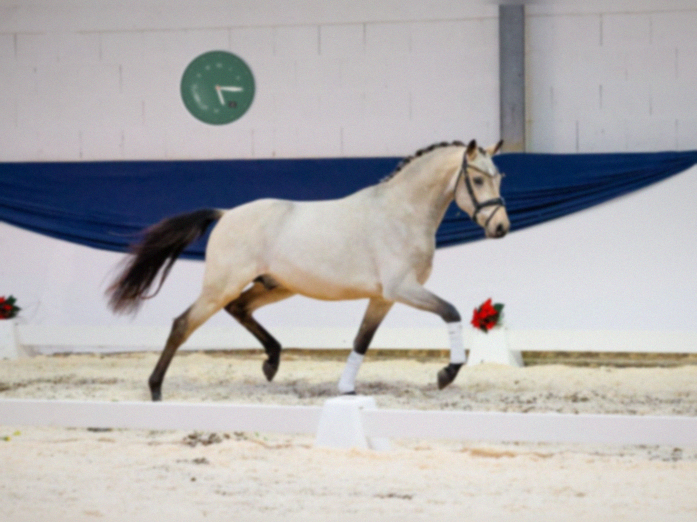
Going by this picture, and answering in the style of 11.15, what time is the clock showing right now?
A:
5.15
